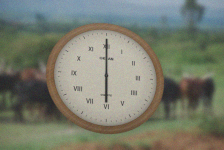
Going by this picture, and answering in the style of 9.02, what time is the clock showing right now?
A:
6.00
